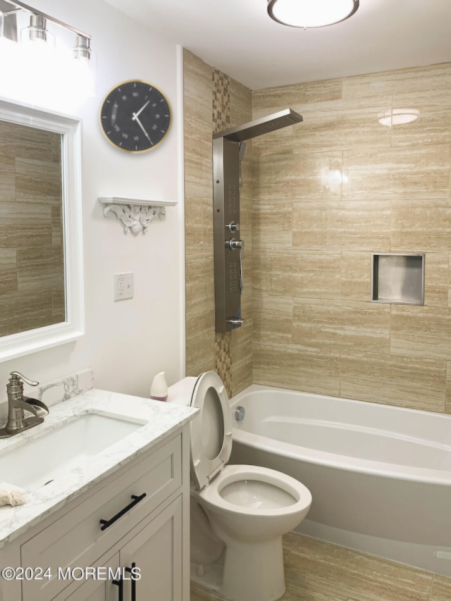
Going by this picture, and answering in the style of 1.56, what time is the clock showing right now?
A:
1.25
